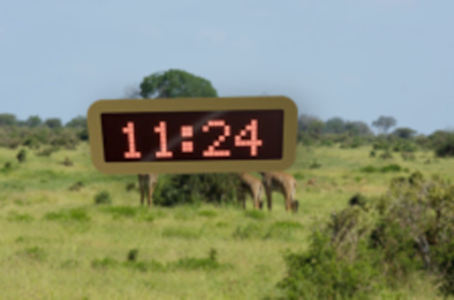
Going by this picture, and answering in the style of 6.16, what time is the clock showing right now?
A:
11.24
